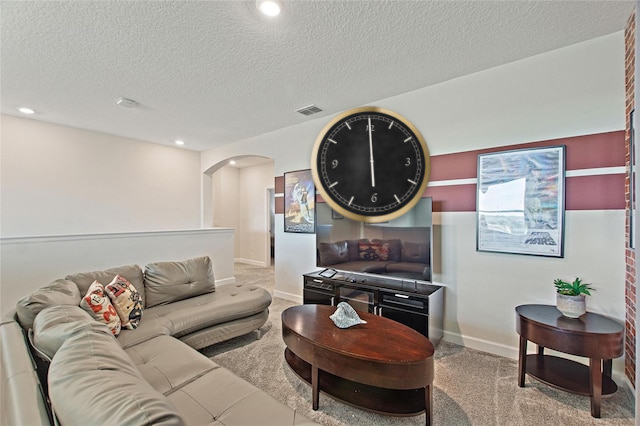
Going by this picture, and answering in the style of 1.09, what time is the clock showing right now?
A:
6.00
